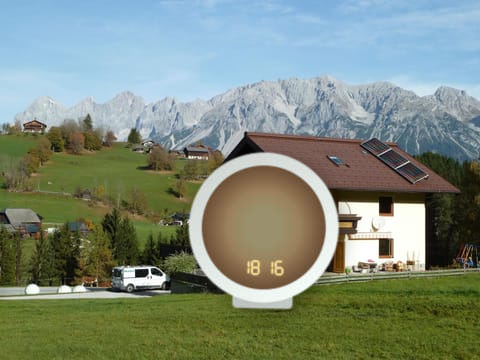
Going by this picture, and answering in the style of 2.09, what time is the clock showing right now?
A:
18.16
